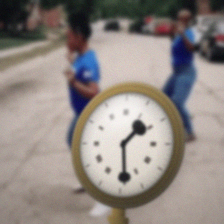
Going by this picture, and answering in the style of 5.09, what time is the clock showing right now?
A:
1.29
